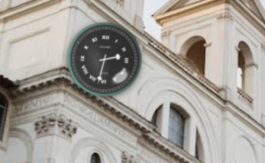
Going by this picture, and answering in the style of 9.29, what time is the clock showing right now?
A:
2.32
